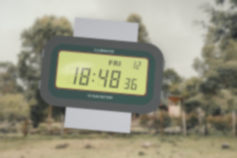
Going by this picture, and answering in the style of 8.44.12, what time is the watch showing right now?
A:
18.48.36
